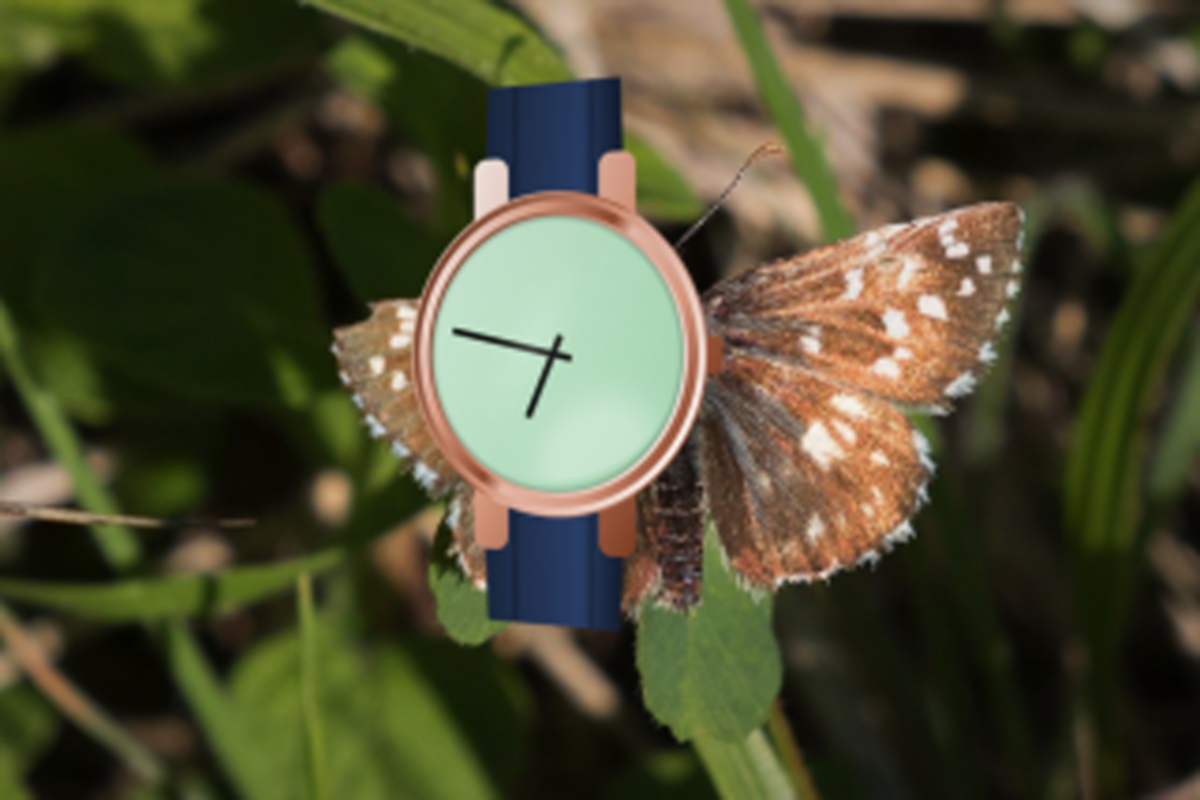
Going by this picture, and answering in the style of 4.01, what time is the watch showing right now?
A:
6.47
